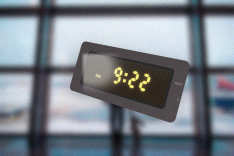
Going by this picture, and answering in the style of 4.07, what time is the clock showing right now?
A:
9.22
